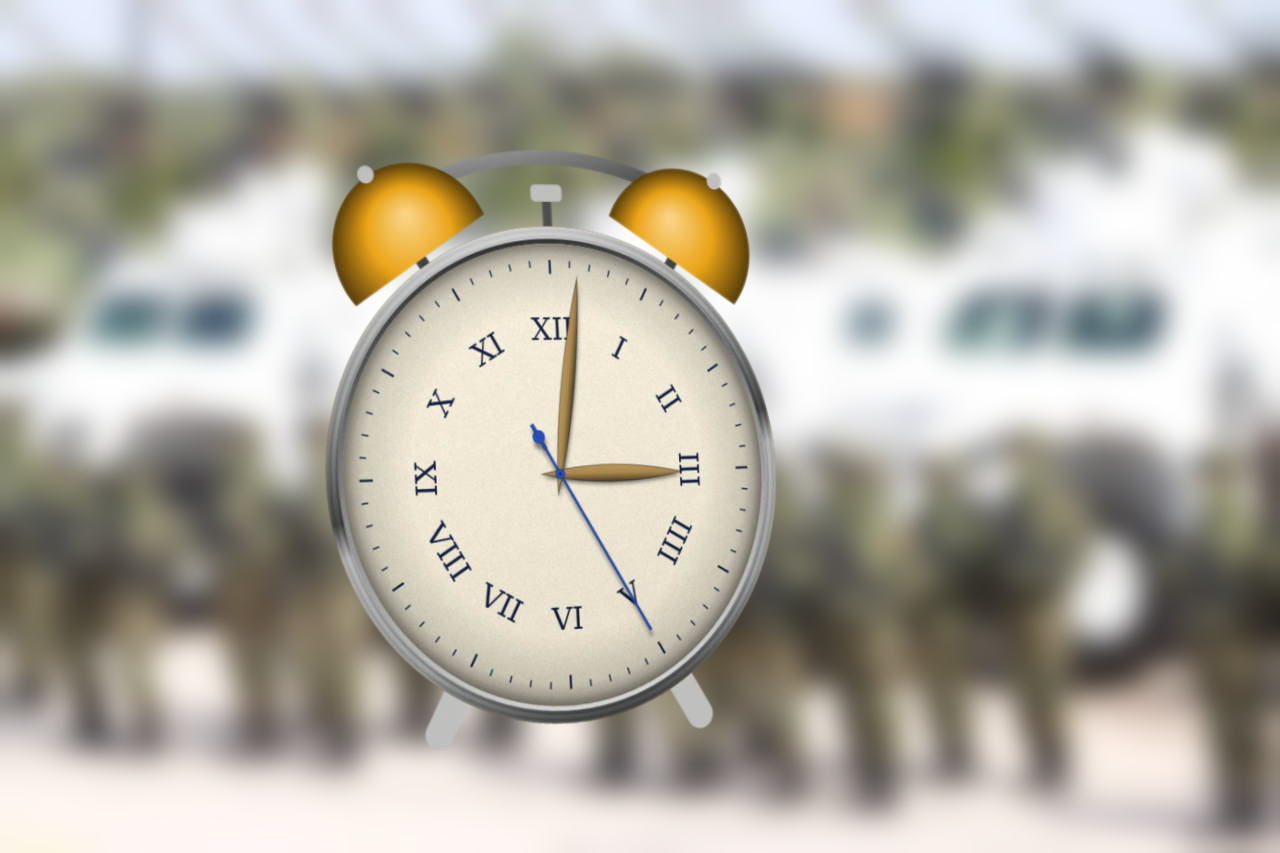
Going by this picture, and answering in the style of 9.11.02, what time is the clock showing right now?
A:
3.01.25
